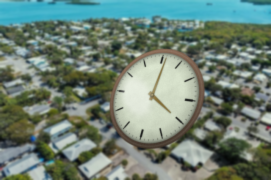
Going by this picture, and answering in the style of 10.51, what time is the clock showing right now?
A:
4.01
